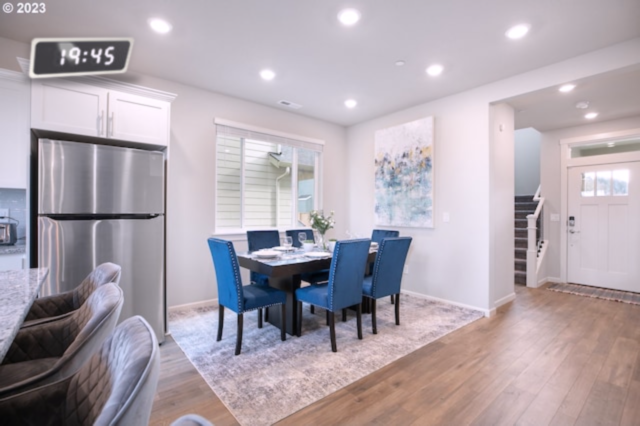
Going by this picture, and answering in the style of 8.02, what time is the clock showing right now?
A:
19.45
